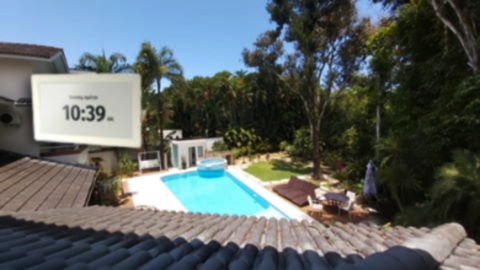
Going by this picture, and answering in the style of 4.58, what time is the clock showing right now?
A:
10.39
